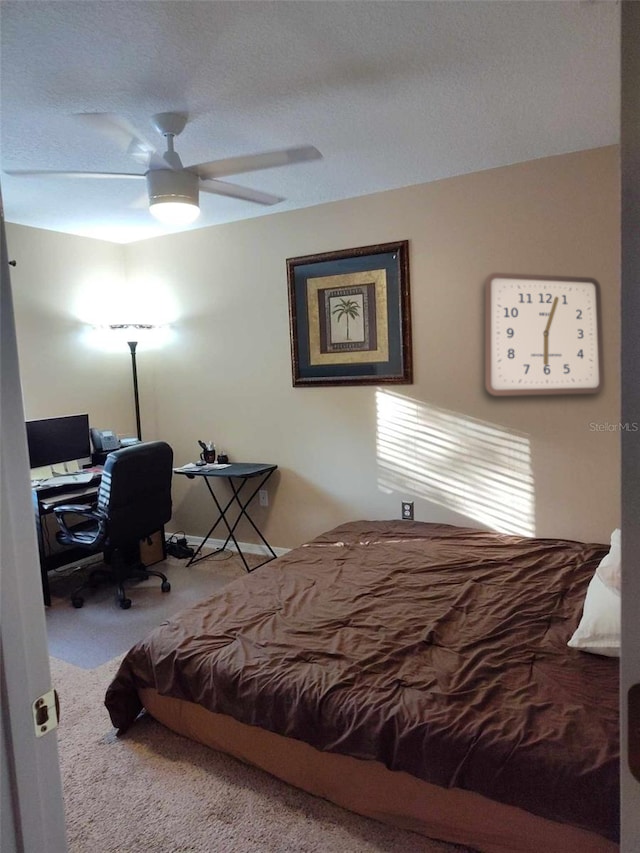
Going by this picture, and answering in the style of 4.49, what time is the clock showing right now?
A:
6.03
